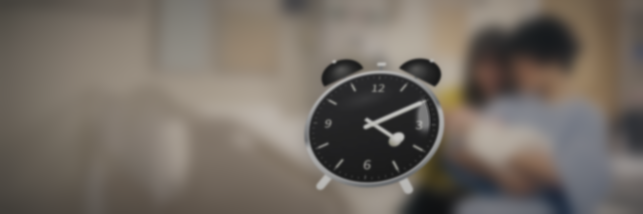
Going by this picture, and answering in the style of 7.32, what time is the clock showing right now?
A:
4.10
